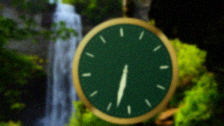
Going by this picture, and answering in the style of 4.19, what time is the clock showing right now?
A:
6.33
